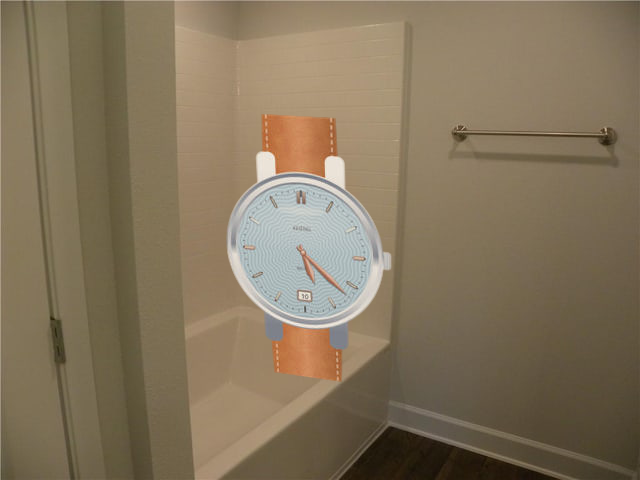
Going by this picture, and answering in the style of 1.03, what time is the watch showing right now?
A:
5.22
